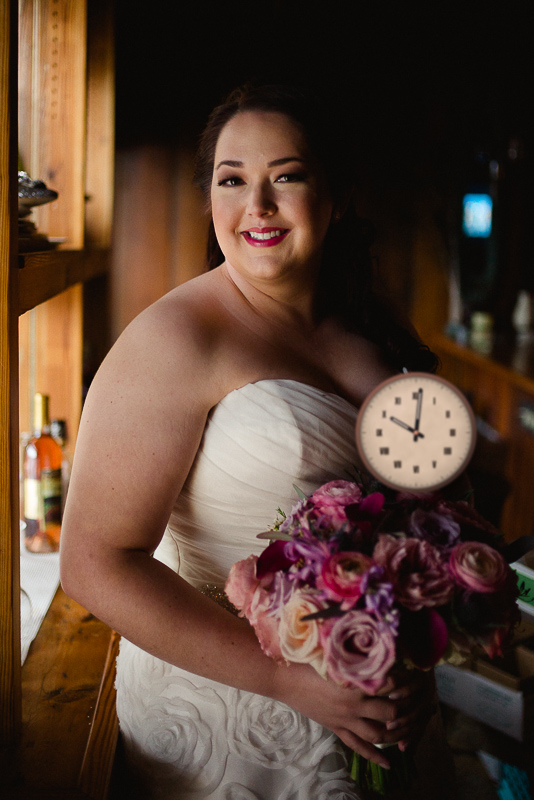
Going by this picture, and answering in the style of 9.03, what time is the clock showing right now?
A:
10.01
